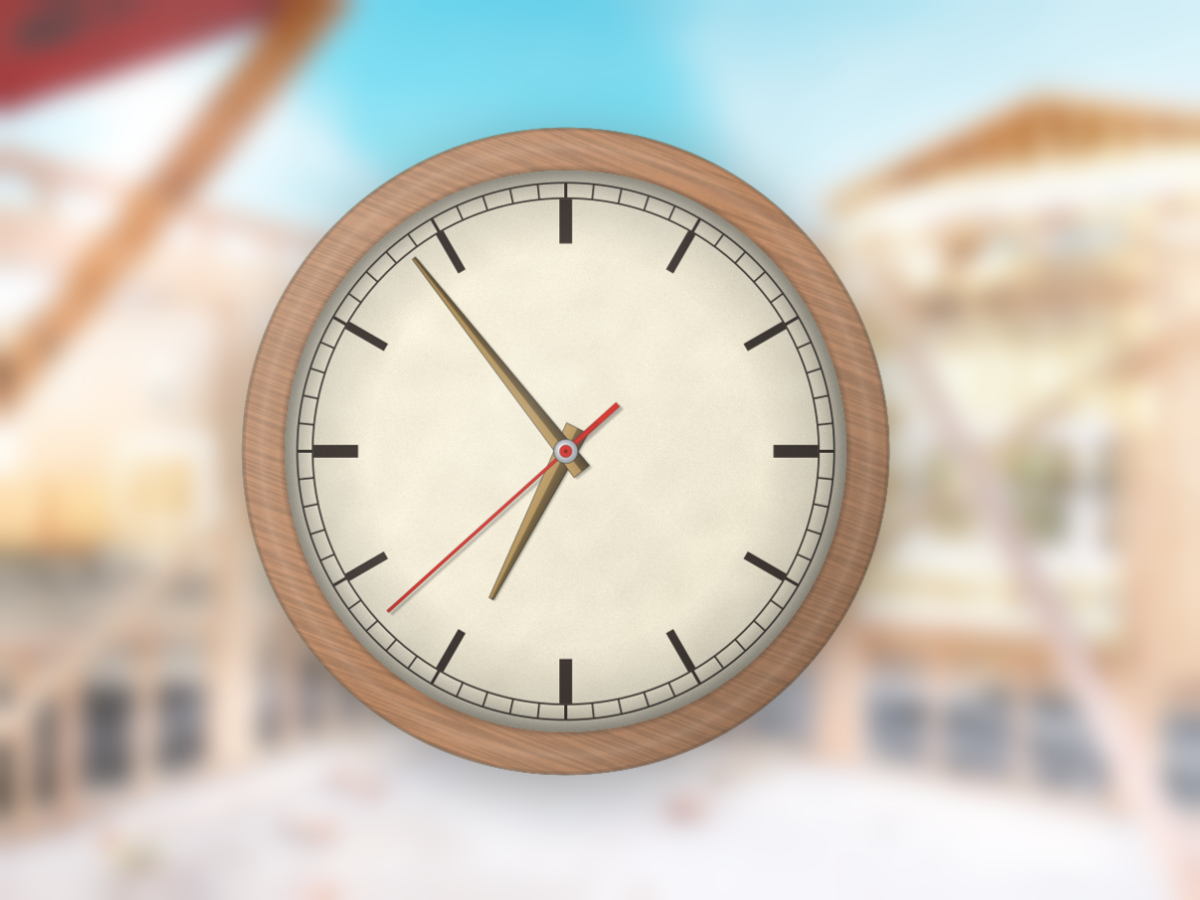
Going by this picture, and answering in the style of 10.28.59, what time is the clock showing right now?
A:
6.53.38
